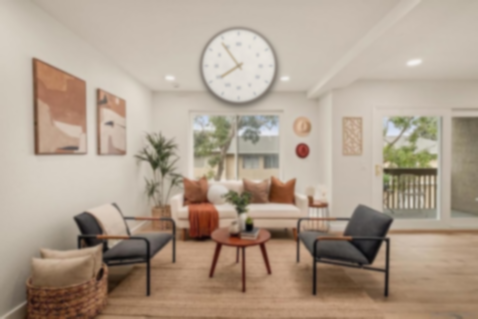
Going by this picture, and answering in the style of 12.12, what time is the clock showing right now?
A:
7.54
